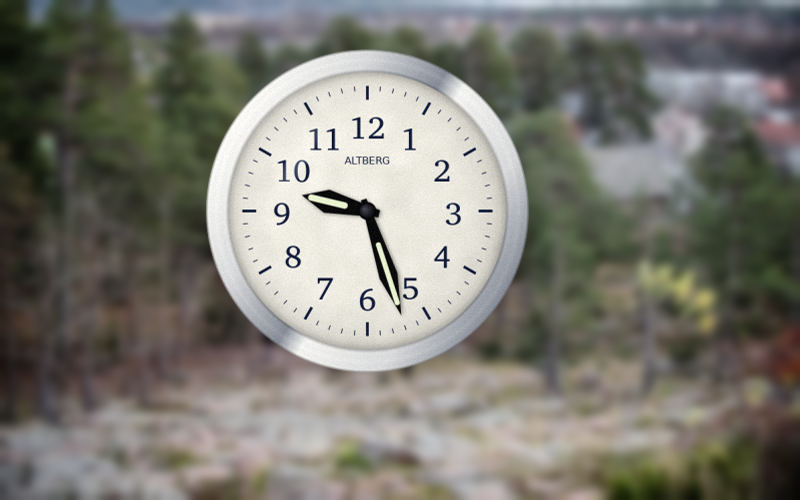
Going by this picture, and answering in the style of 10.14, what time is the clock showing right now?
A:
9.27
